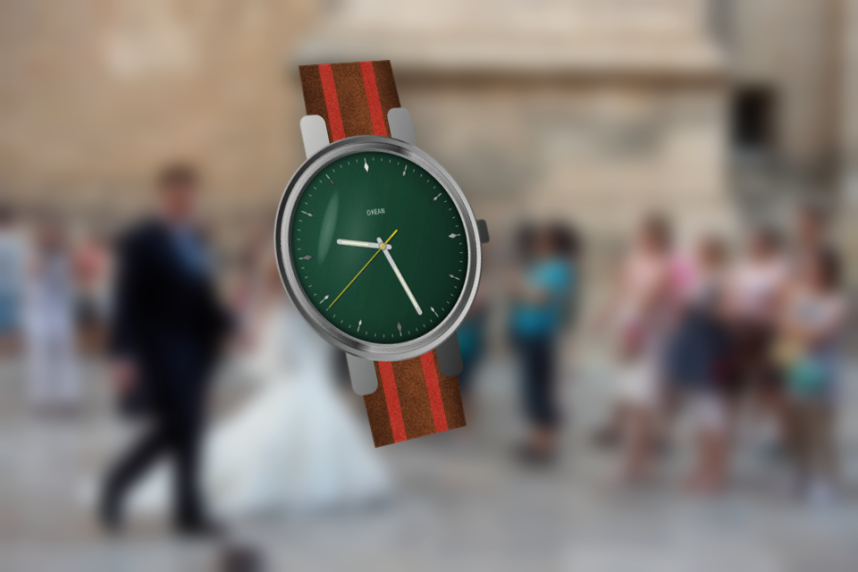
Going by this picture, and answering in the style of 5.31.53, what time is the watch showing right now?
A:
9.26.39
